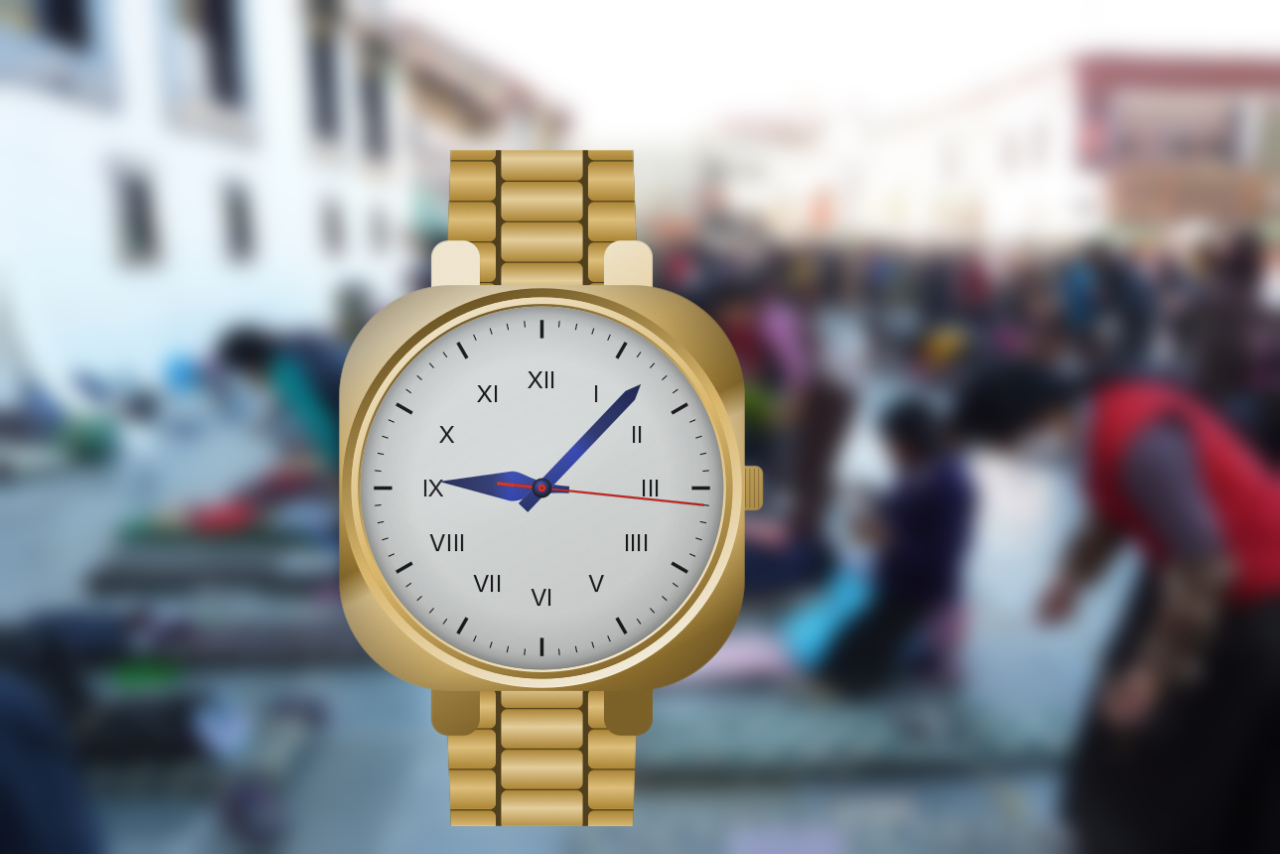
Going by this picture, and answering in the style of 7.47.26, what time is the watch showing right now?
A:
9.07.16
